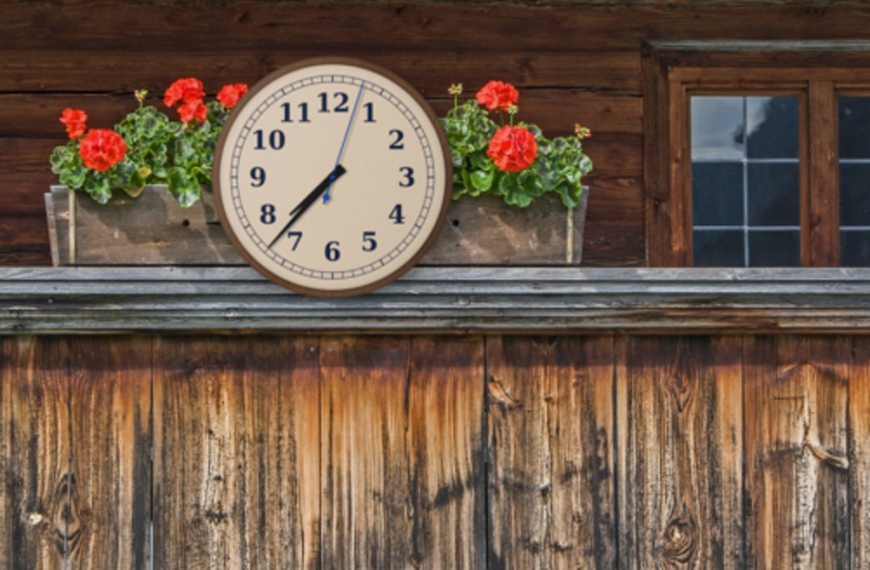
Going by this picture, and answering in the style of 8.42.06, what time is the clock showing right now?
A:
7.37.03
